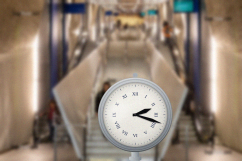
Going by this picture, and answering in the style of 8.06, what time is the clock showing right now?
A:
2.18
